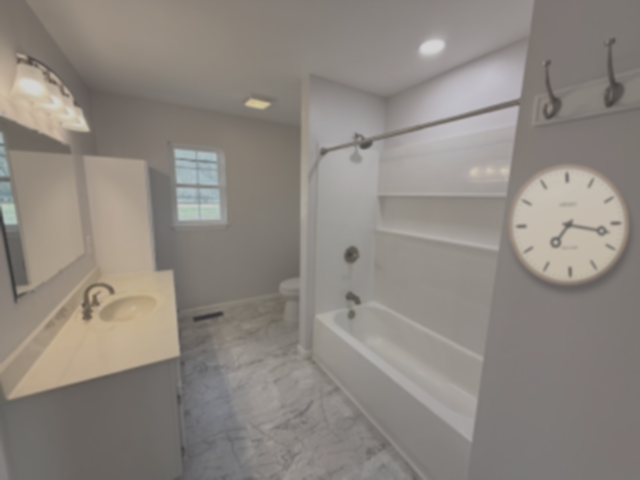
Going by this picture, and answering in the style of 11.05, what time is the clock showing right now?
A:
7.17
